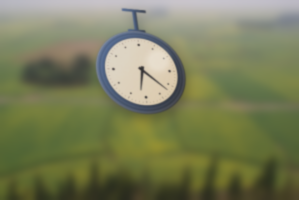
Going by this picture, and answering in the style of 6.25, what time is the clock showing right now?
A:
6.22
